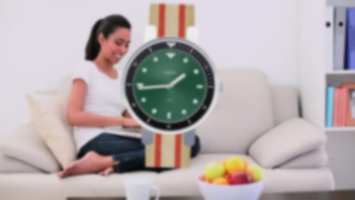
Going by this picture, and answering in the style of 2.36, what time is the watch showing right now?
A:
1.44
